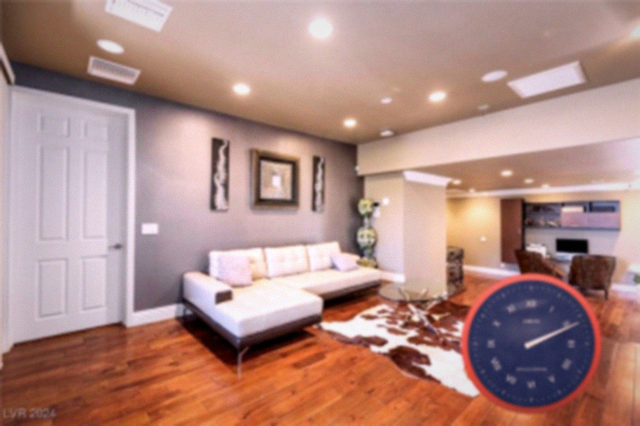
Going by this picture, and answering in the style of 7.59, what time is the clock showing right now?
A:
2.11
